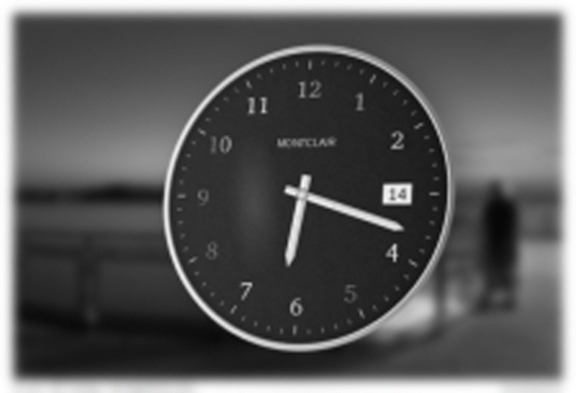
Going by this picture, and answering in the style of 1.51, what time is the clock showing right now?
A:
6.18
